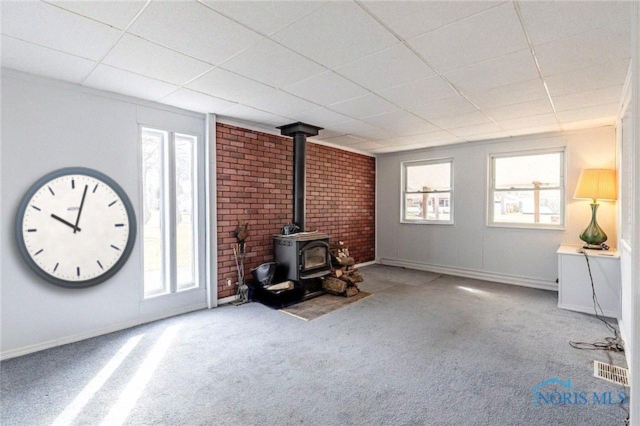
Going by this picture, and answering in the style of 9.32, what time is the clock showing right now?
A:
10.03
